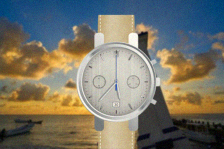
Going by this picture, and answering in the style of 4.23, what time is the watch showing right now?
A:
5.37
